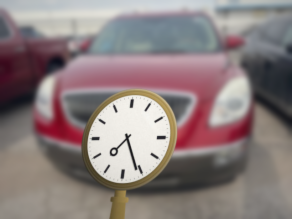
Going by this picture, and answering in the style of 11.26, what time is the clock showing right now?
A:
7.26
